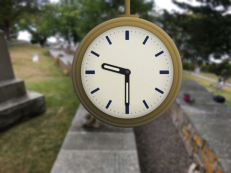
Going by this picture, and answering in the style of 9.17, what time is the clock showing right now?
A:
9.30
